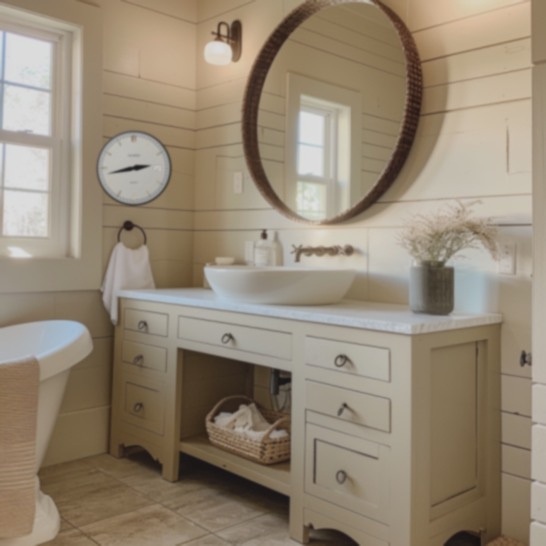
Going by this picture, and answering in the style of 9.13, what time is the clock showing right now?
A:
2.43
